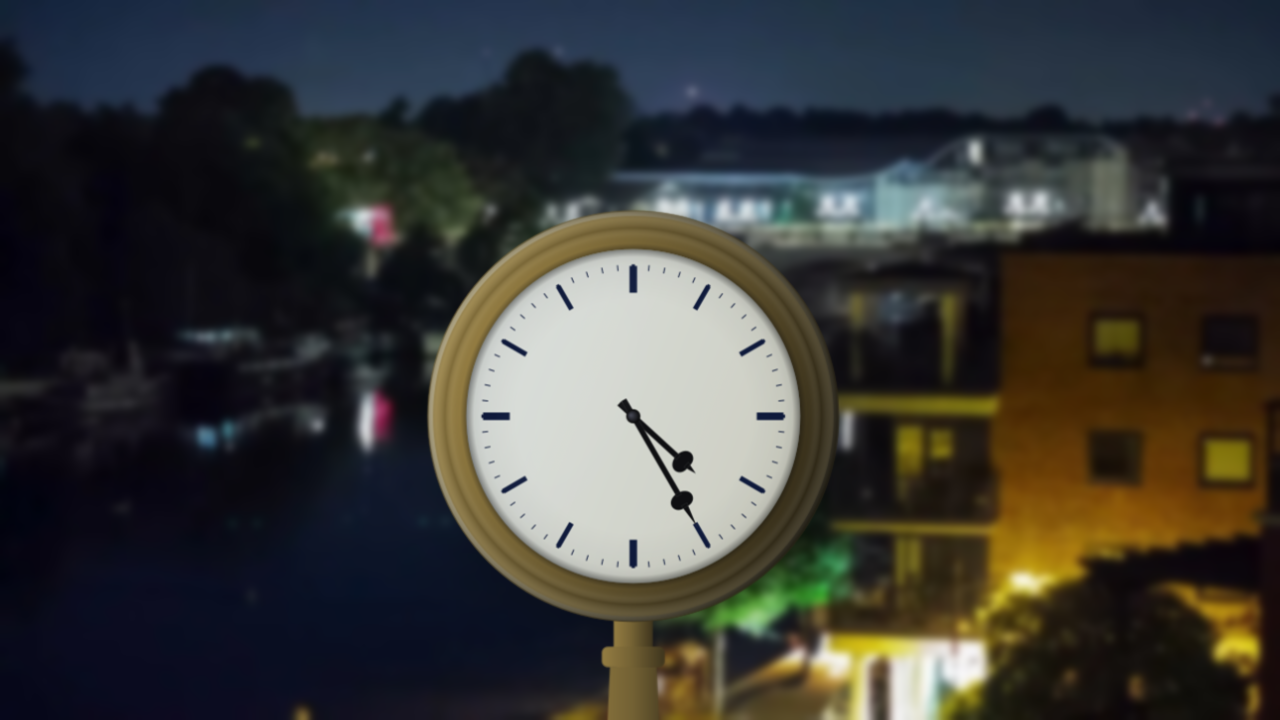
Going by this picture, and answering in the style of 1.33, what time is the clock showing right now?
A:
4.25
